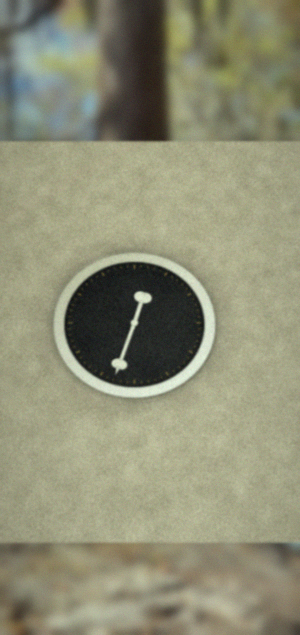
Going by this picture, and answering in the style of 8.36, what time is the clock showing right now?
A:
12.33
